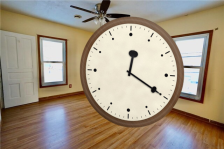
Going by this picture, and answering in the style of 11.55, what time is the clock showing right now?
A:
12.20
